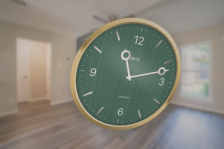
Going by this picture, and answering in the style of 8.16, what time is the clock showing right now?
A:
11.12
